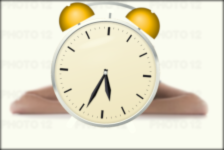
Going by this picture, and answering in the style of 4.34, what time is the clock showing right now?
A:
5.34
